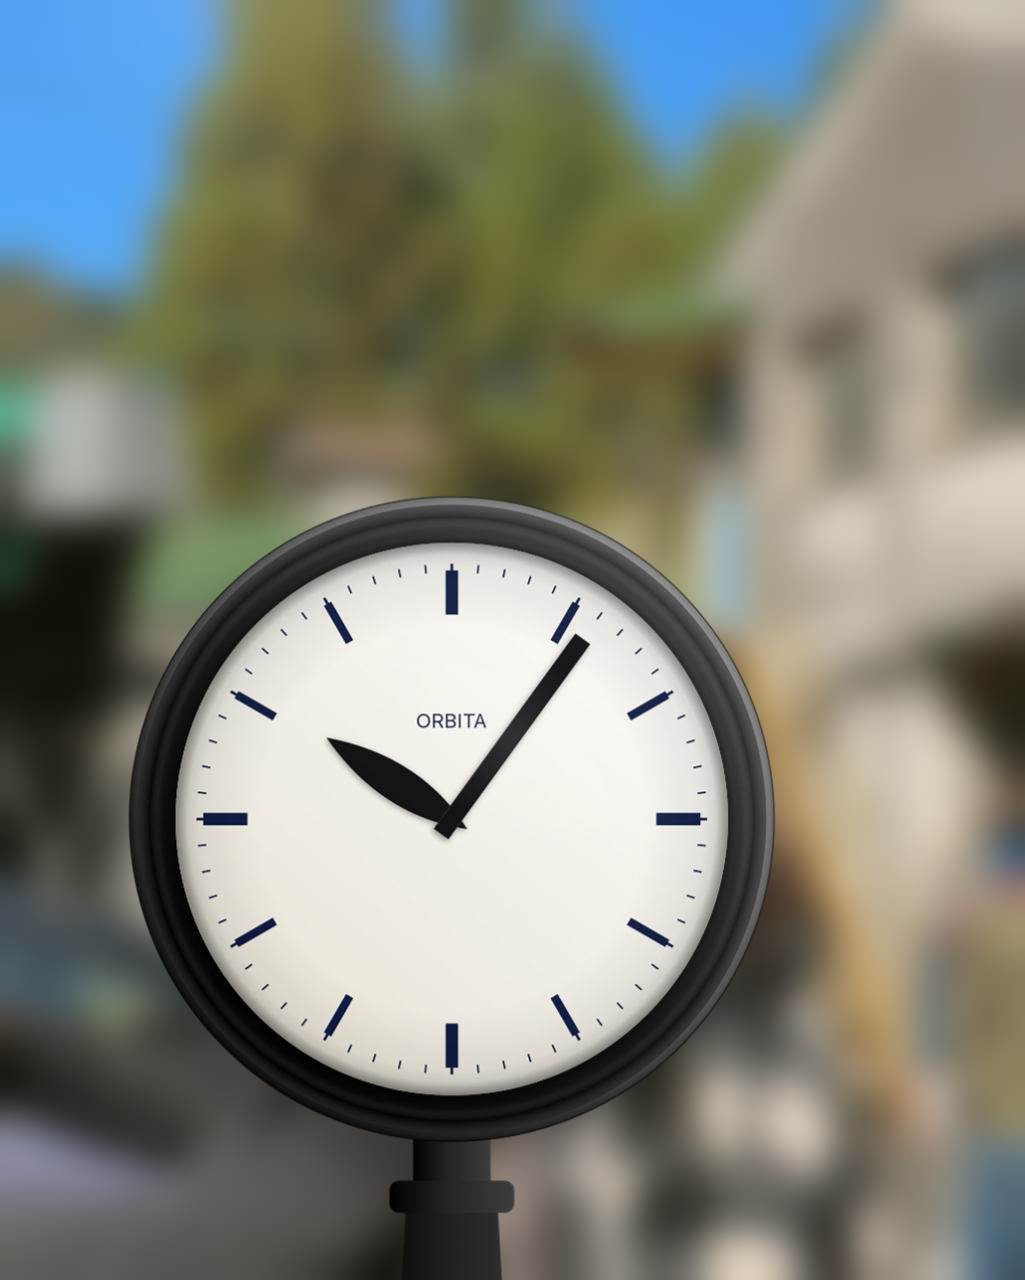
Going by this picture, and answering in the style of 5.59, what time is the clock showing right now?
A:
10.06
